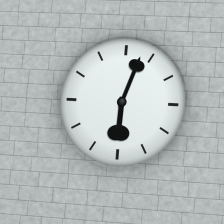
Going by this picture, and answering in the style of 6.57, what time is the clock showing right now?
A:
6.03
